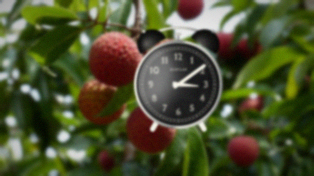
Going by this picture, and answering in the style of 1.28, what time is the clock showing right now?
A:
3.09
